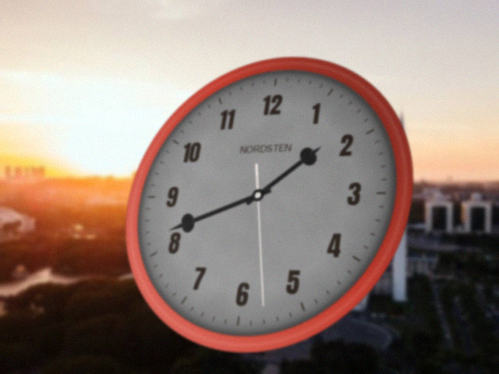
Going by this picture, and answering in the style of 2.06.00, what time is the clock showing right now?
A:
1.41.28
